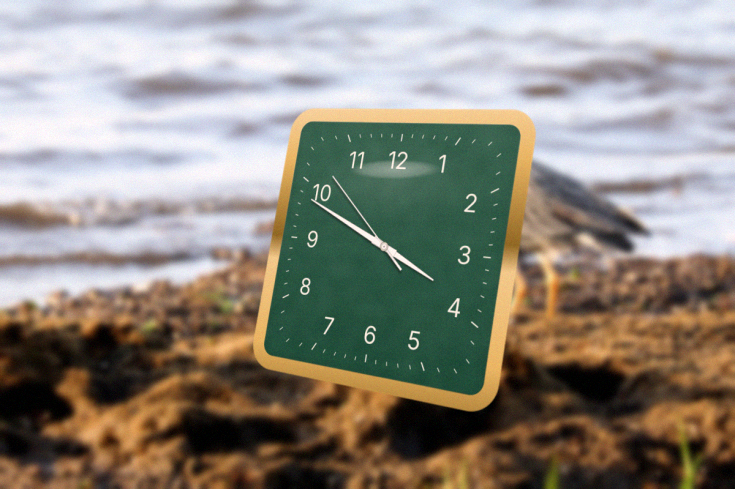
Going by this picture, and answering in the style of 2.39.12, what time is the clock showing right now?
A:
3.48.52
